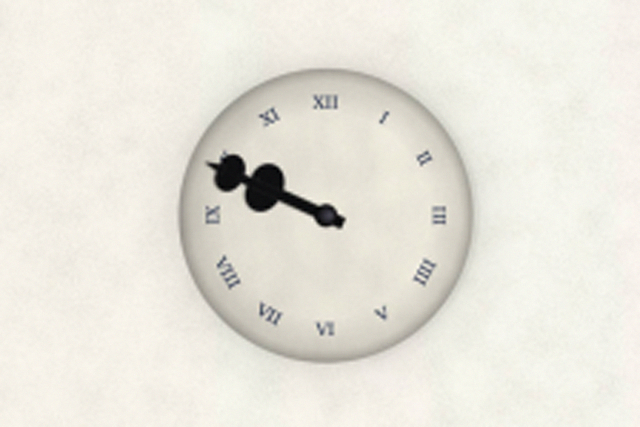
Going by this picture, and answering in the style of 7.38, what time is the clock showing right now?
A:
9.49
